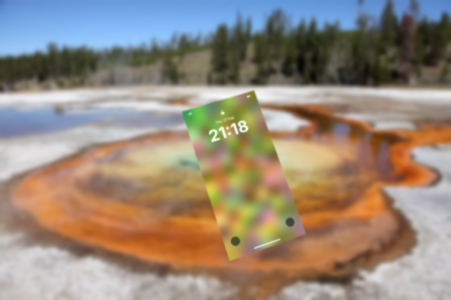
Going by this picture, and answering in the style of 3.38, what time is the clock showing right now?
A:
21.18
